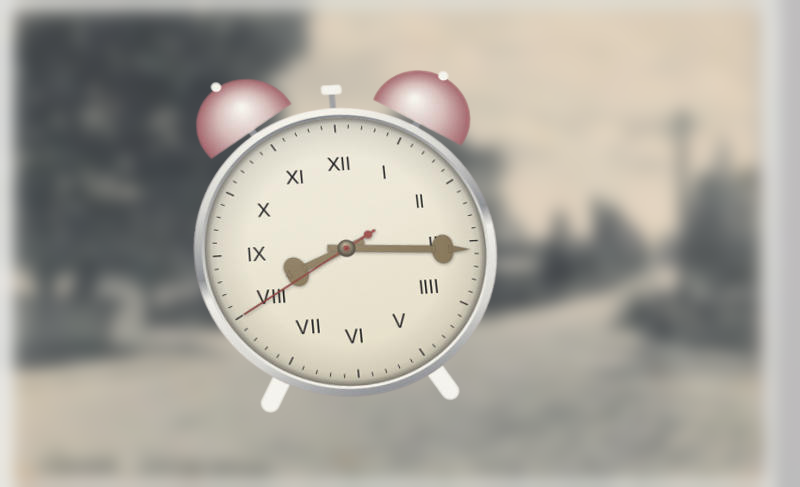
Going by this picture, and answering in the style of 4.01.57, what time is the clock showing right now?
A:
8.15.40
